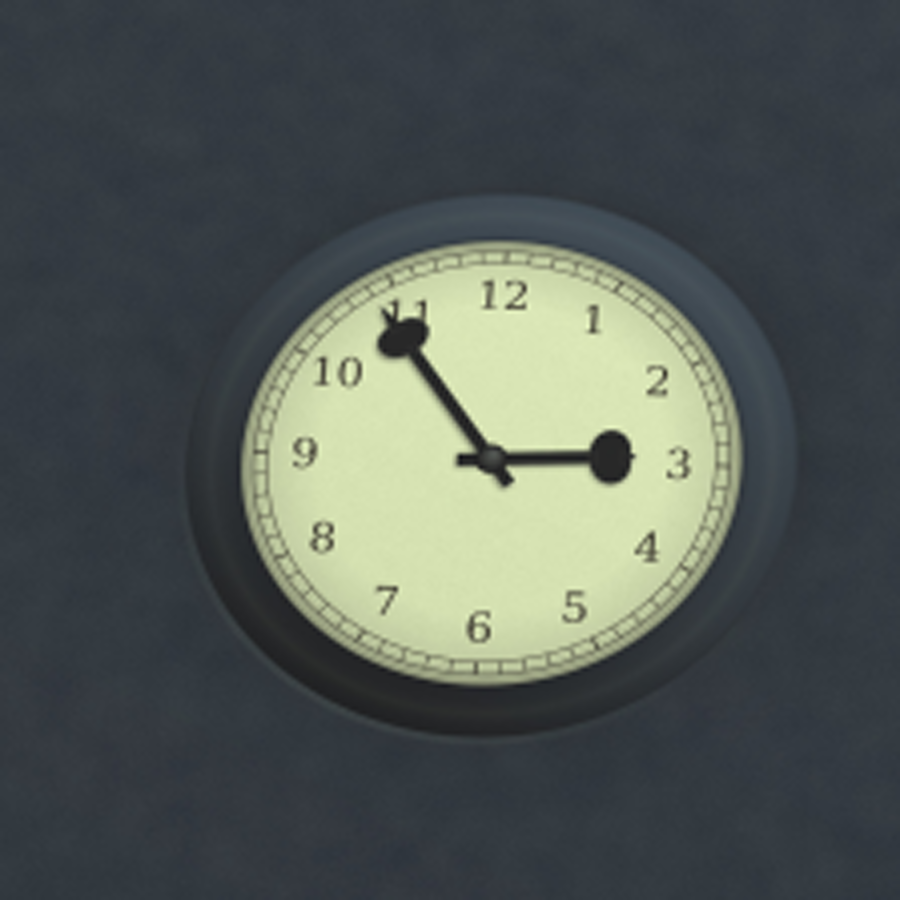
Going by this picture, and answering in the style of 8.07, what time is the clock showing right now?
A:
2.54
